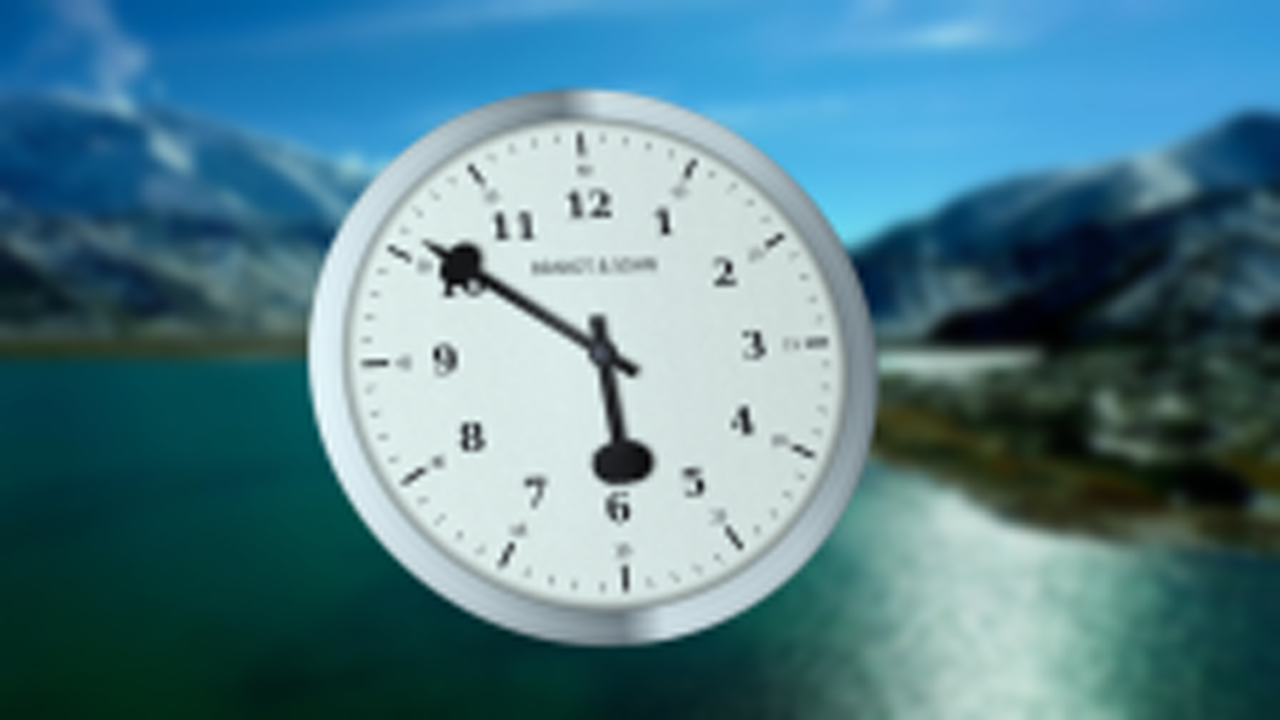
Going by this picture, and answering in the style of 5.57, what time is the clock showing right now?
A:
5.51
